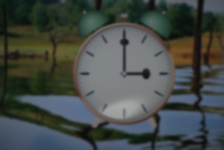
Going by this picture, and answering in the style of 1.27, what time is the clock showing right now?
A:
3.00
